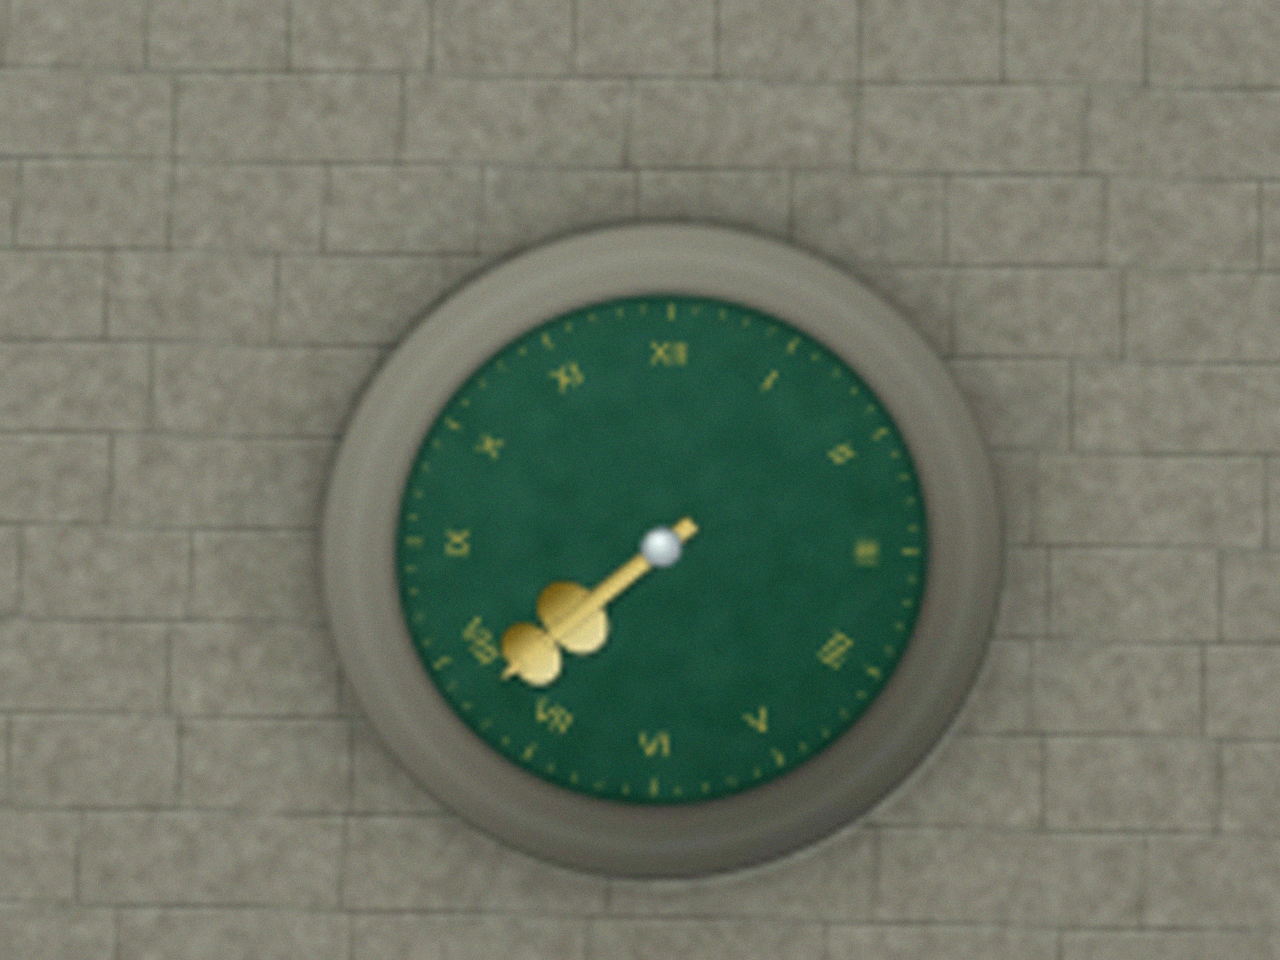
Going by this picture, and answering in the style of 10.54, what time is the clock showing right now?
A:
7.38
